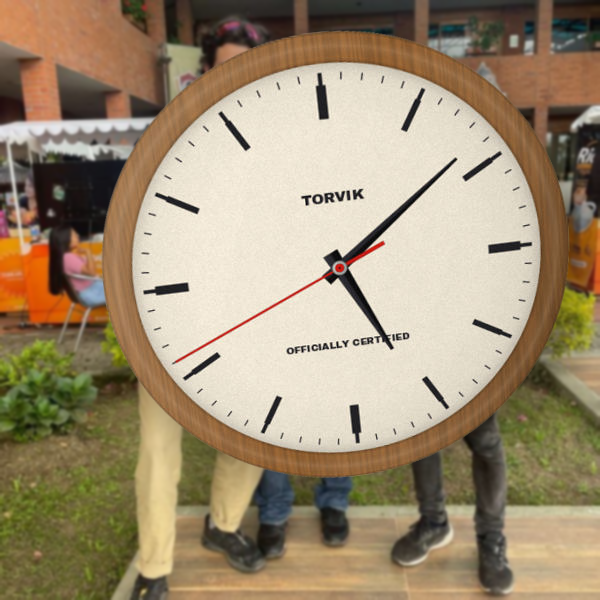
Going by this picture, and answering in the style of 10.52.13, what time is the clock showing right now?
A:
5.08.41
